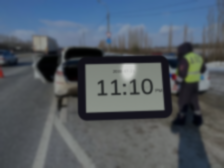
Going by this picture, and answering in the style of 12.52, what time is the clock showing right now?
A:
11.10
